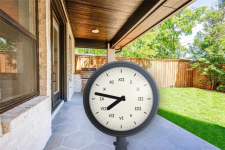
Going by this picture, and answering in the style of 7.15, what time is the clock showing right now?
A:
7.47
